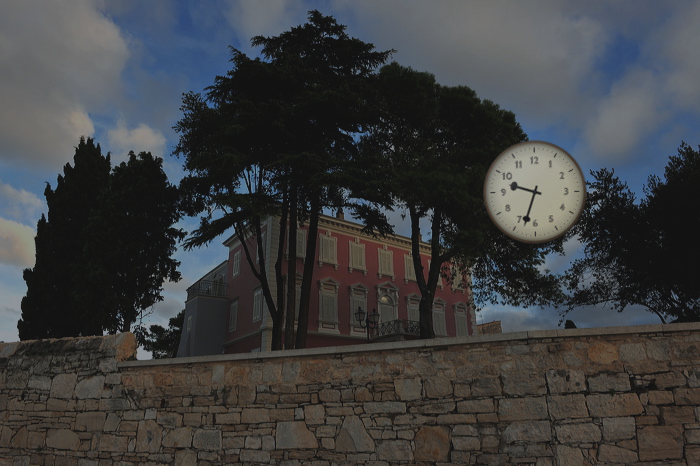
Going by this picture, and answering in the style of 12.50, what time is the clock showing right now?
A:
9.33
